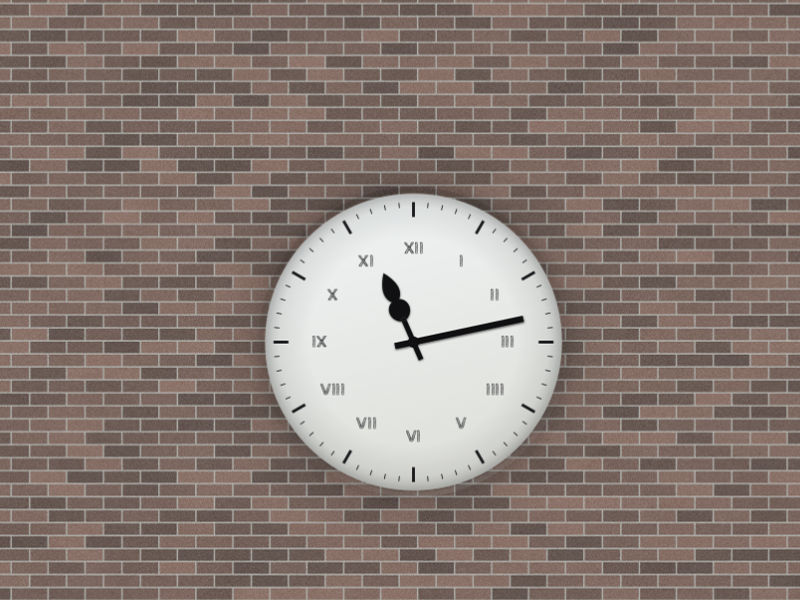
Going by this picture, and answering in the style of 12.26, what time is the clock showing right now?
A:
11.13
